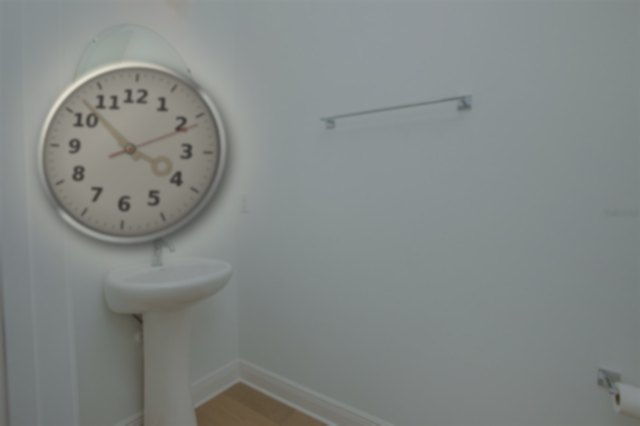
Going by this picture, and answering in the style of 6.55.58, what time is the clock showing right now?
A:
3.52.11
